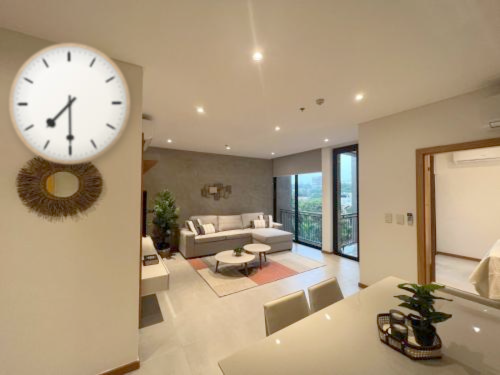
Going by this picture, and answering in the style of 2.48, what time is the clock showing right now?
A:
7.30
